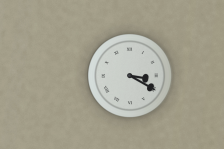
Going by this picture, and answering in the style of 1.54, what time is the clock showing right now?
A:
3.20
